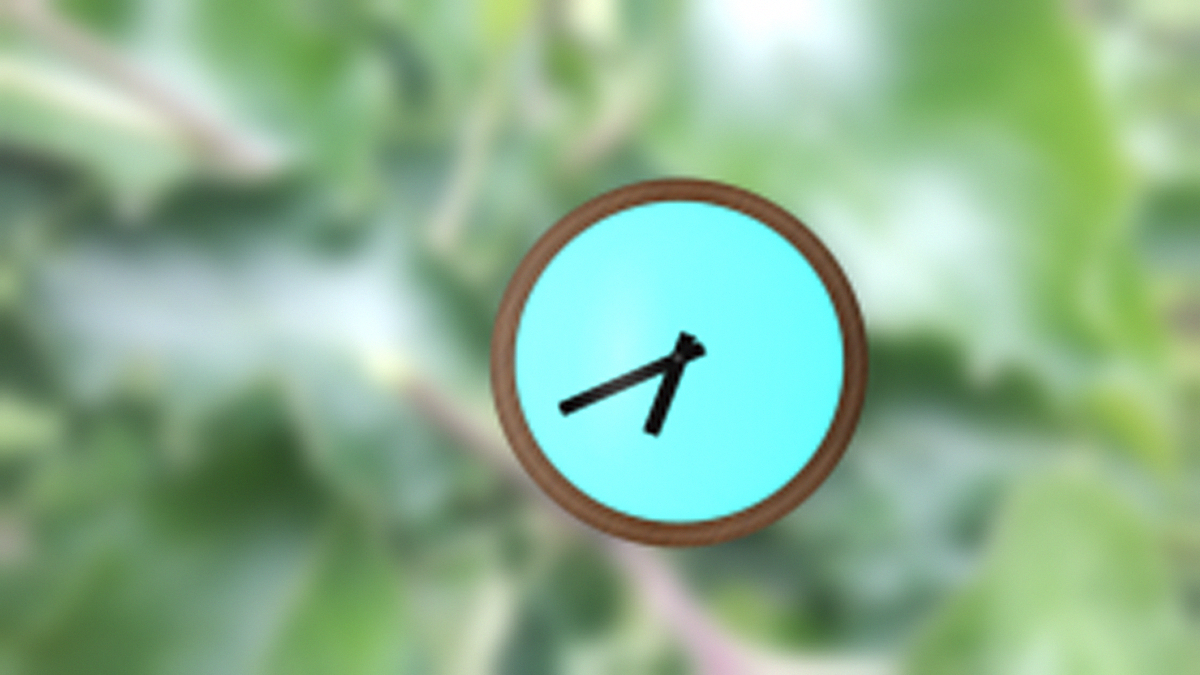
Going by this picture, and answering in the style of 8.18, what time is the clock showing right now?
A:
6.41
